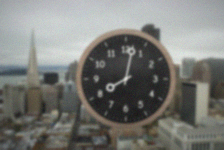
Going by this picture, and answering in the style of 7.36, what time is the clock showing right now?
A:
8.02
